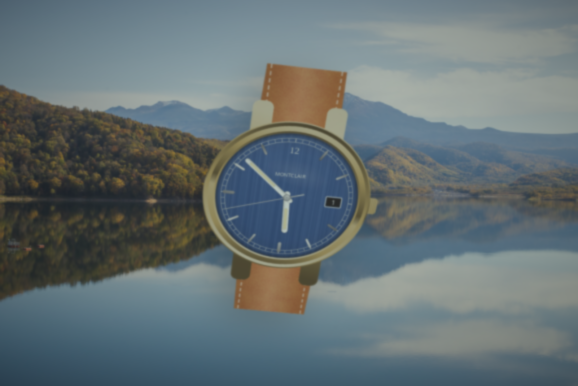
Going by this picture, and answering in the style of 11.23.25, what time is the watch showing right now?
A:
5.51.42
